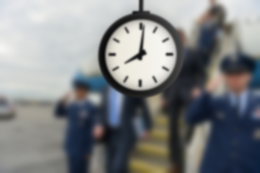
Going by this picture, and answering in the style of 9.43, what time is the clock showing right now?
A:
8.01
